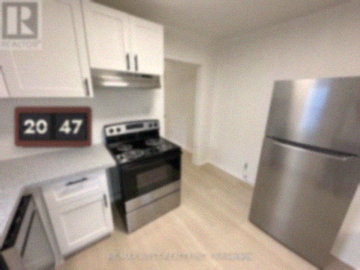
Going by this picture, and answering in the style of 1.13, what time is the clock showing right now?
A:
20.47
